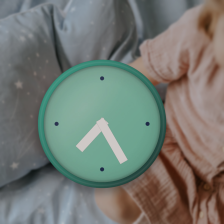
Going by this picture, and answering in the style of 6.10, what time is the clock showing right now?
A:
7.25
